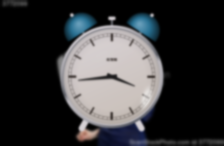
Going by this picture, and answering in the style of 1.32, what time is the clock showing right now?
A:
3.44
